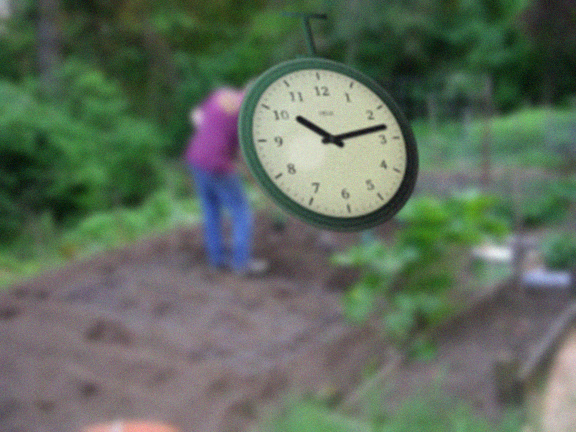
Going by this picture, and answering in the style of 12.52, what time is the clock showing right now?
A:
10.13
